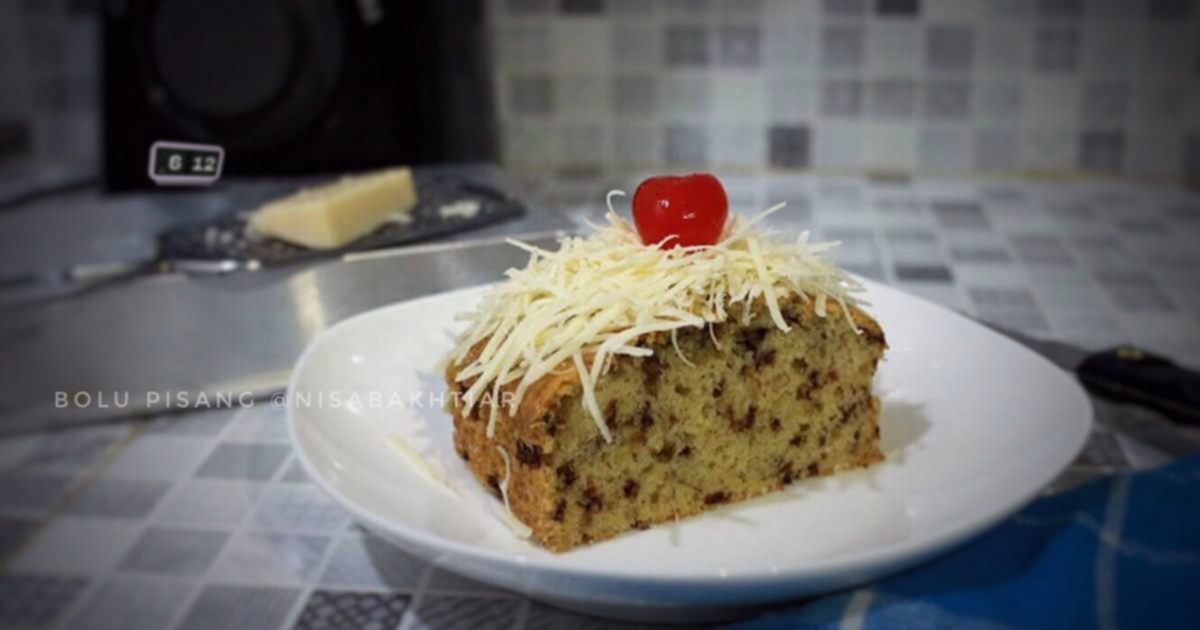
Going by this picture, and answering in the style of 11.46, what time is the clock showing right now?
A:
6.12
